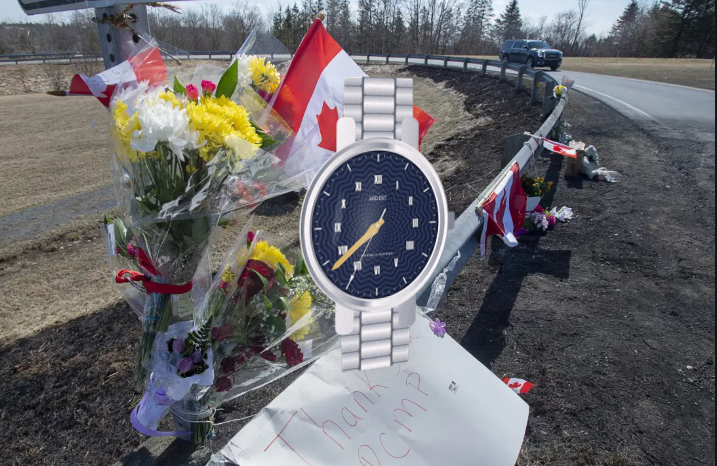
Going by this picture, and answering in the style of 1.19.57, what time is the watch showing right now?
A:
7.38.35
